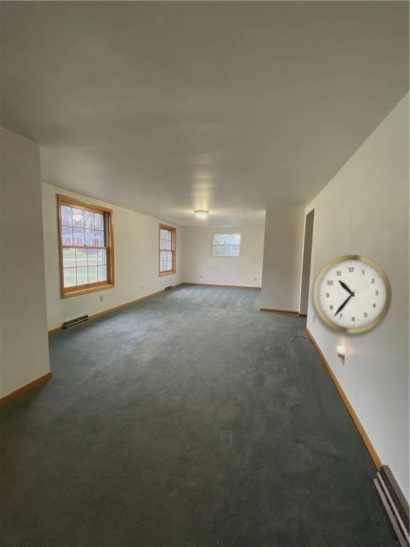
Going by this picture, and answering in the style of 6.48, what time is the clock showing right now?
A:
10.37
